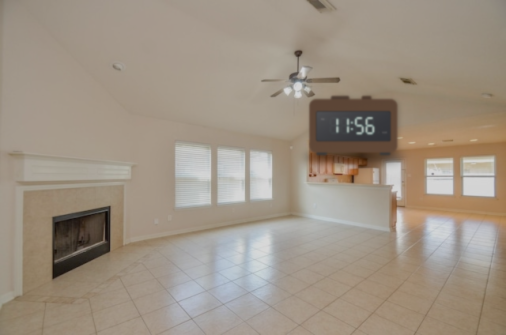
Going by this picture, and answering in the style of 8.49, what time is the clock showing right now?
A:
11.56
